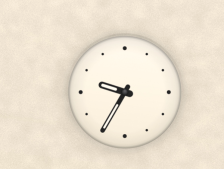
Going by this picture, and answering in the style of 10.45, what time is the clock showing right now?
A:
9.35
